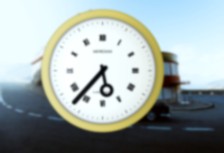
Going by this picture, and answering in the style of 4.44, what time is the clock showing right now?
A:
5.37
